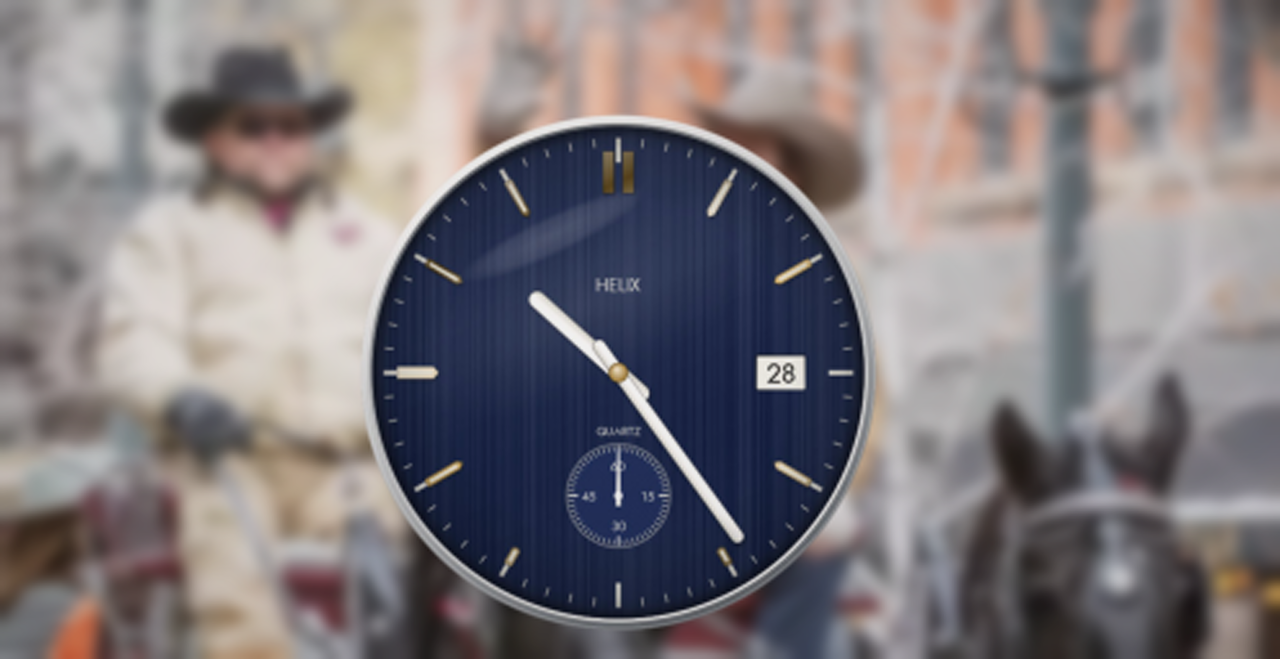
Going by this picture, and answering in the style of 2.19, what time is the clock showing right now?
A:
10.24
